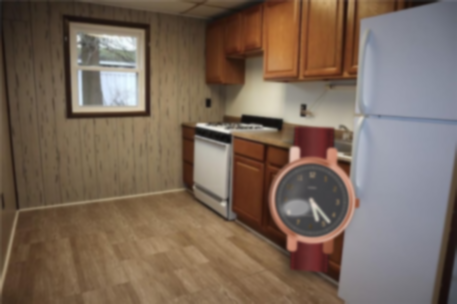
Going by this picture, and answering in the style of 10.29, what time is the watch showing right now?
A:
5.23
